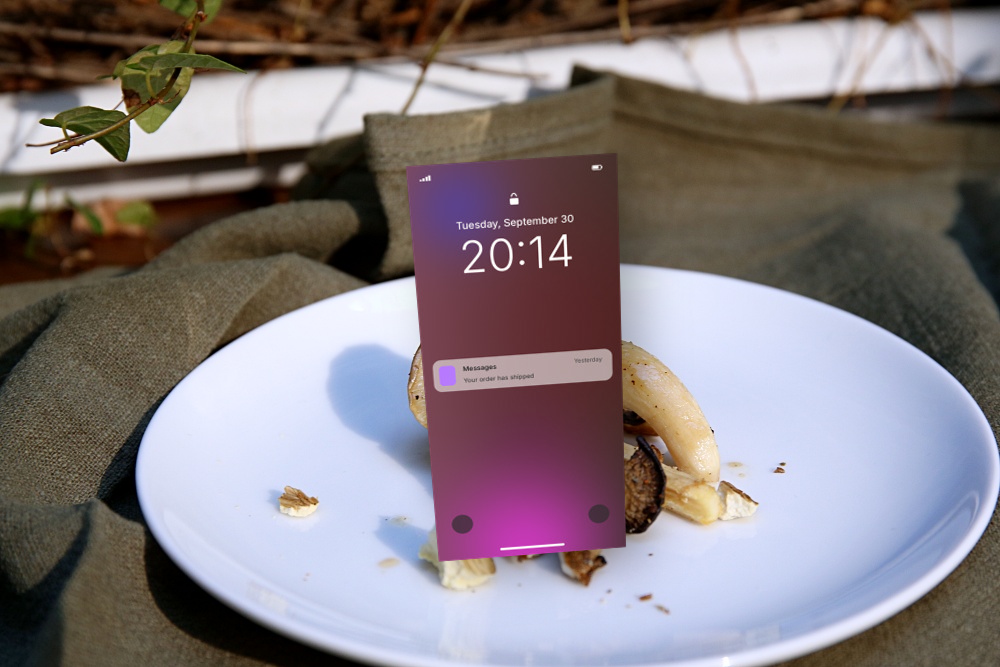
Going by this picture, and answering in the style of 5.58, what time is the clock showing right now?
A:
20.14
